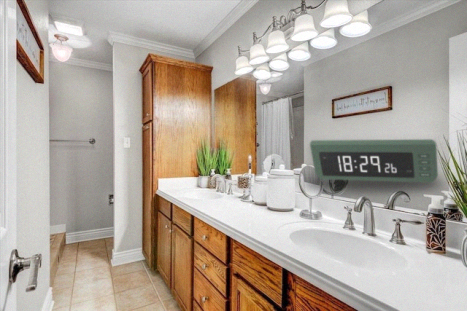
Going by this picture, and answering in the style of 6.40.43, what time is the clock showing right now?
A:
18.29.26
